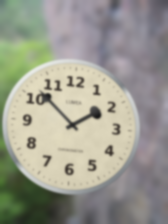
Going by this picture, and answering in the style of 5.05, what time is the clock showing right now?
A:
1.52
